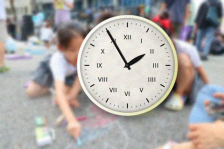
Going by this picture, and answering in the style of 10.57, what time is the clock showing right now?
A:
1.55
